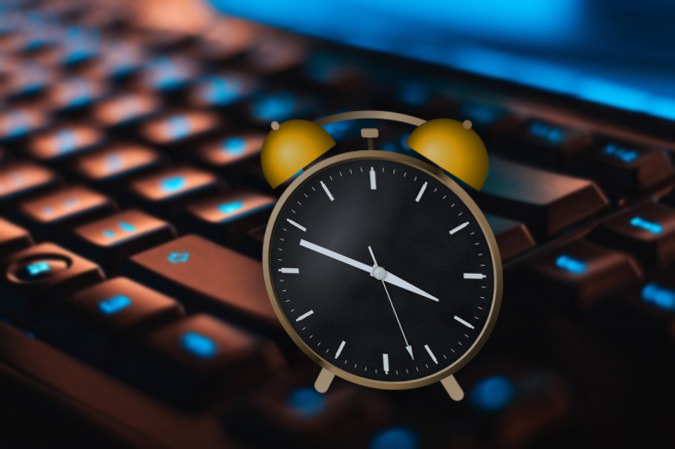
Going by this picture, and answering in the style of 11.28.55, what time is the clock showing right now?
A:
3.48.27
